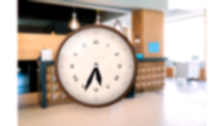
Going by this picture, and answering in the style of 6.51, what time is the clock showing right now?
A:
5.34
